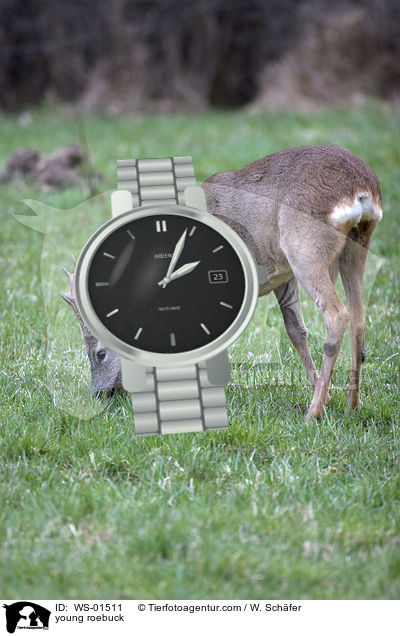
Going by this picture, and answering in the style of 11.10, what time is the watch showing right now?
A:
2.04
